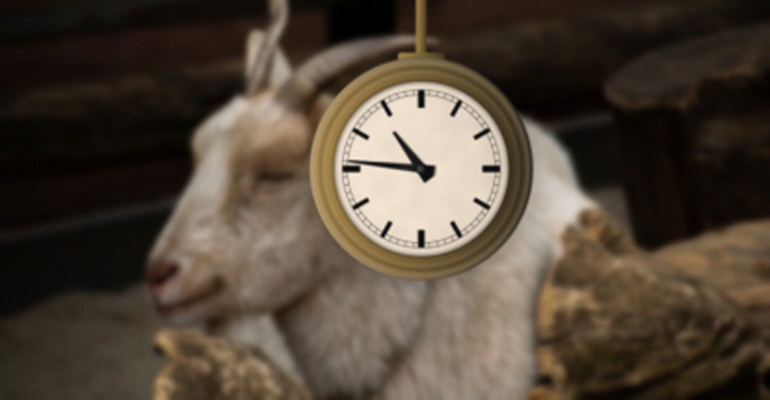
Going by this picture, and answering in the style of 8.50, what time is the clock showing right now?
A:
10.46
